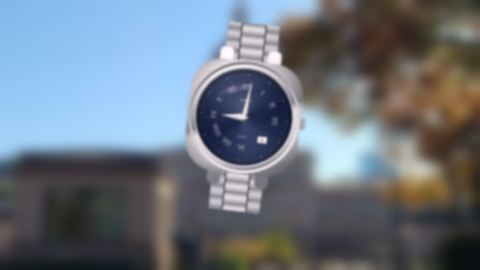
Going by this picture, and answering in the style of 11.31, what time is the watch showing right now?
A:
9.01
